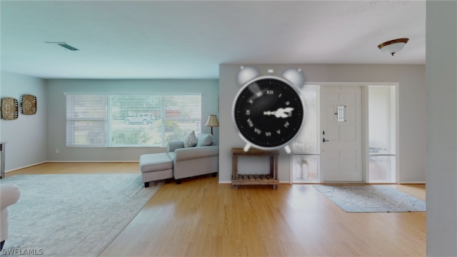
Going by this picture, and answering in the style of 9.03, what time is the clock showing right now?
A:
3.13
